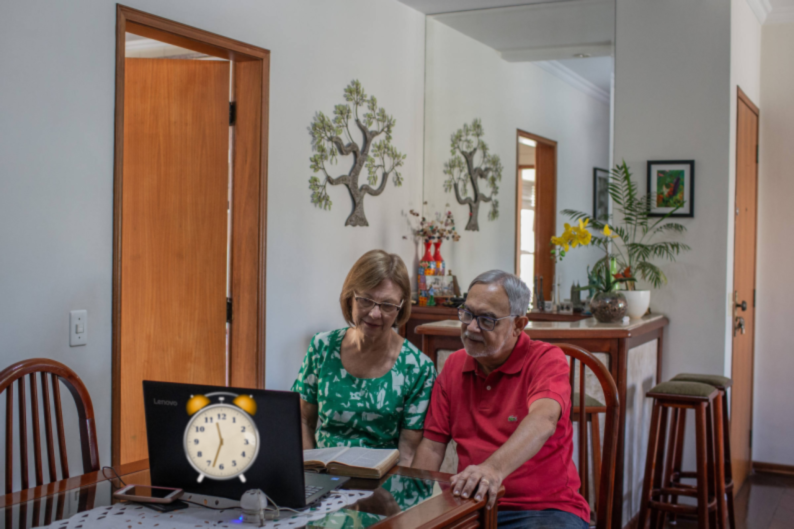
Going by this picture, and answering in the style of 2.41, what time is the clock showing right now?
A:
11.33
